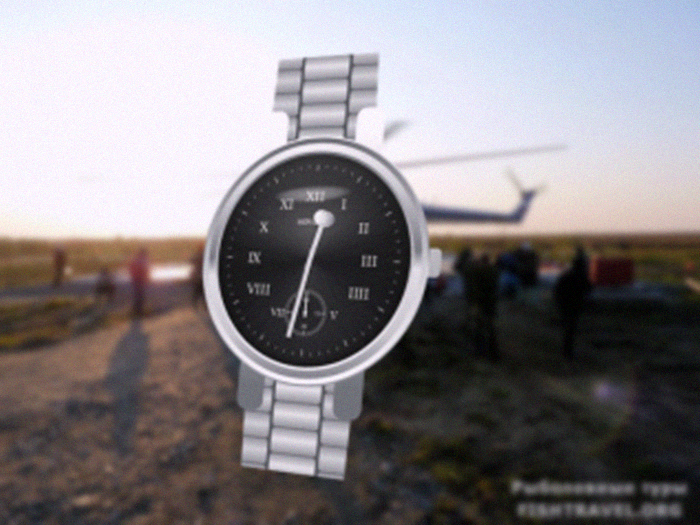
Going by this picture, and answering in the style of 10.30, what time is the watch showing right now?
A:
12.32
